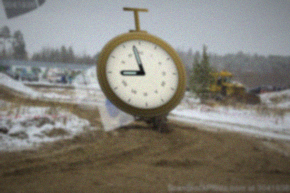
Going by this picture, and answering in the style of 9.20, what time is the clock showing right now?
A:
8.58
